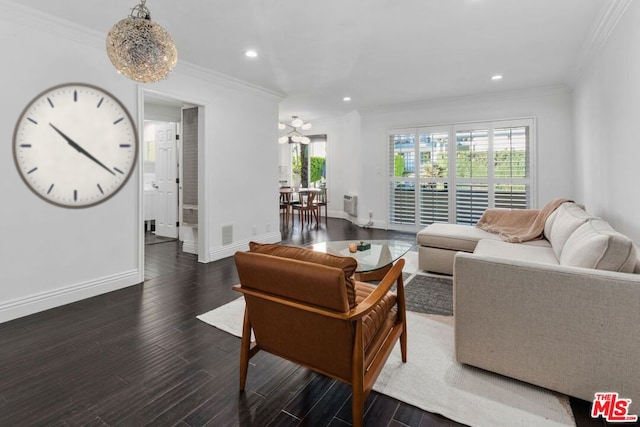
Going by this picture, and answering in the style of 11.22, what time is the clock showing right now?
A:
10.21
